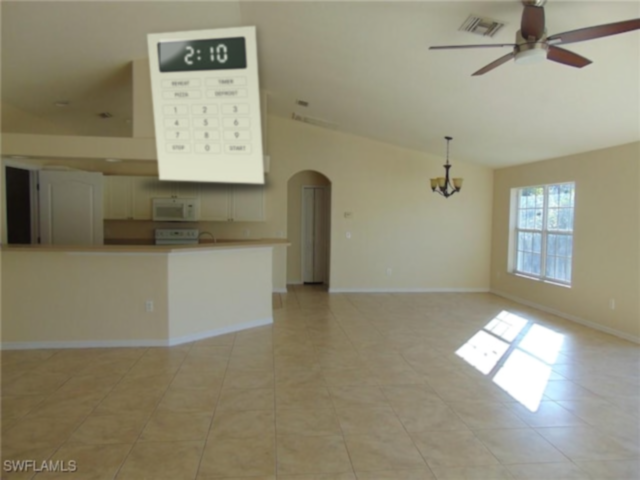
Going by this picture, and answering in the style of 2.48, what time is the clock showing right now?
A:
2.10
